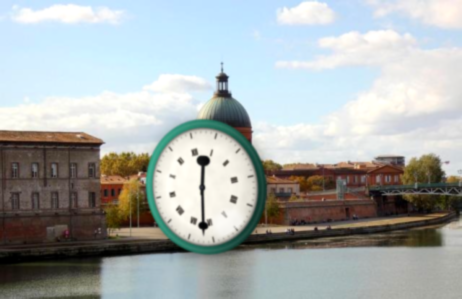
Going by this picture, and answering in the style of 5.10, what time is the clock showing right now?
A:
12.32
